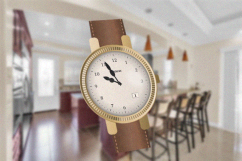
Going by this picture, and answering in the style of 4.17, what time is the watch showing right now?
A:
9.56
